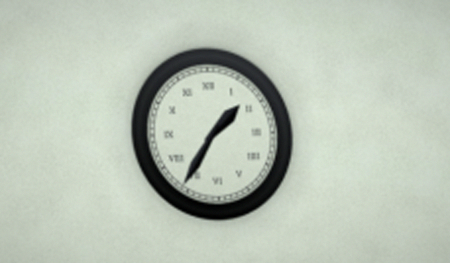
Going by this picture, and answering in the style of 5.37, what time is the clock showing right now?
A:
1.36
